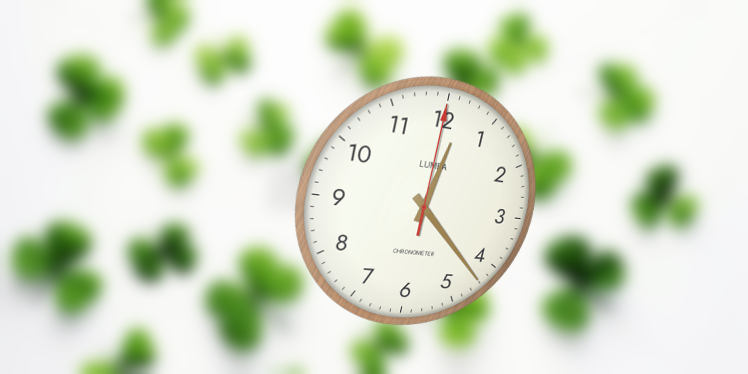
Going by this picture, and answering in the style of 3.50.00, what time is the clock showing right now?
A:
12.22.00
